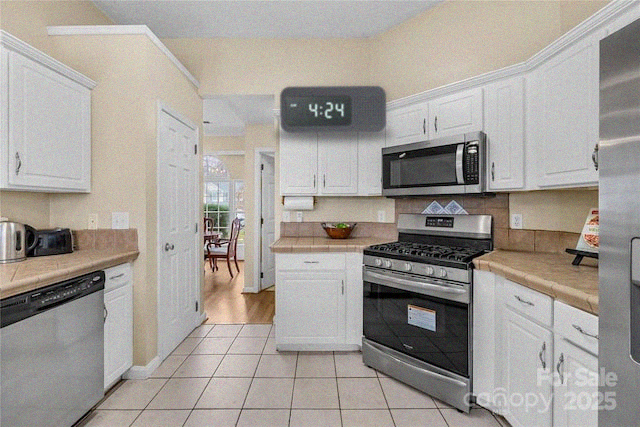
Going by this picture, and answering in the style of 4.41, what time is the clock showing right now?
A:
4.24
